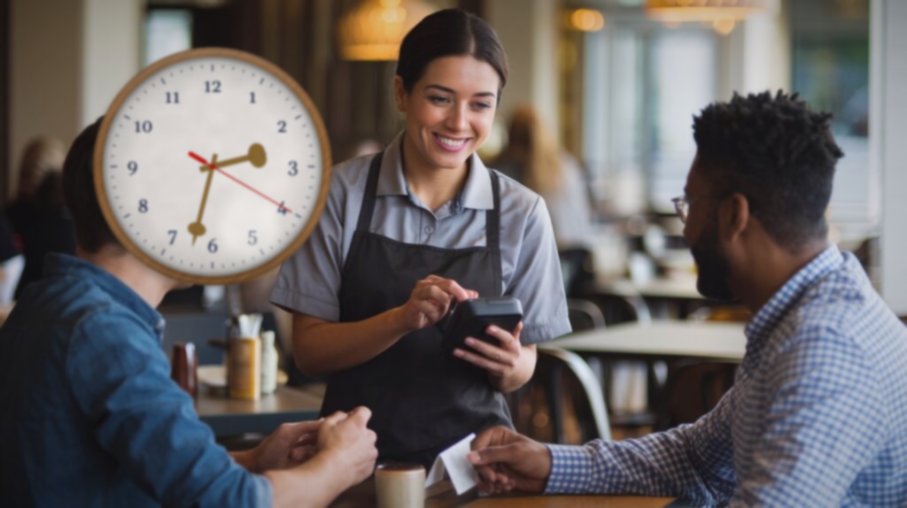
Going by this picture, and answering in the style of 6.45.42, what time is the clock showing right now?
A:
2.32.20
